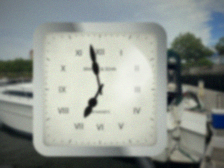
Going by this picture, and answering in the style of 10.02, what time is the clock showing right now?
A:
6.58
